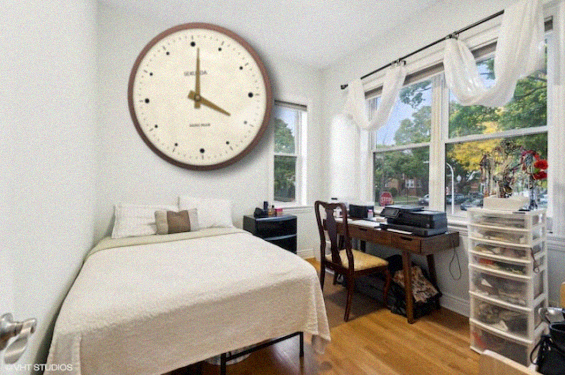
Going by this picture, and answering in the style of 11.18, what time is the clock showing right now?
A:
4.01
